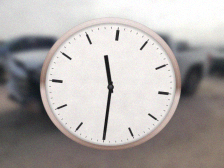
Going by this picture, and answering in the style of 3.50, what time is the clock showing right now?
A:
11.30
